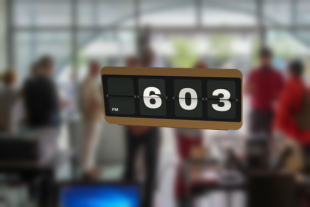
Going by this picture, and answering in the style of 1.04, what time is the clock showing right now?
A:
6.03
